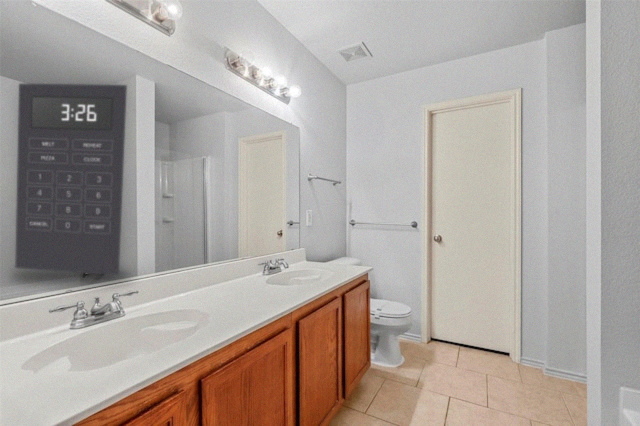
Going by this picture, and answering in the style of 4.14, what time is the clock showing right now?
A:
3.26
